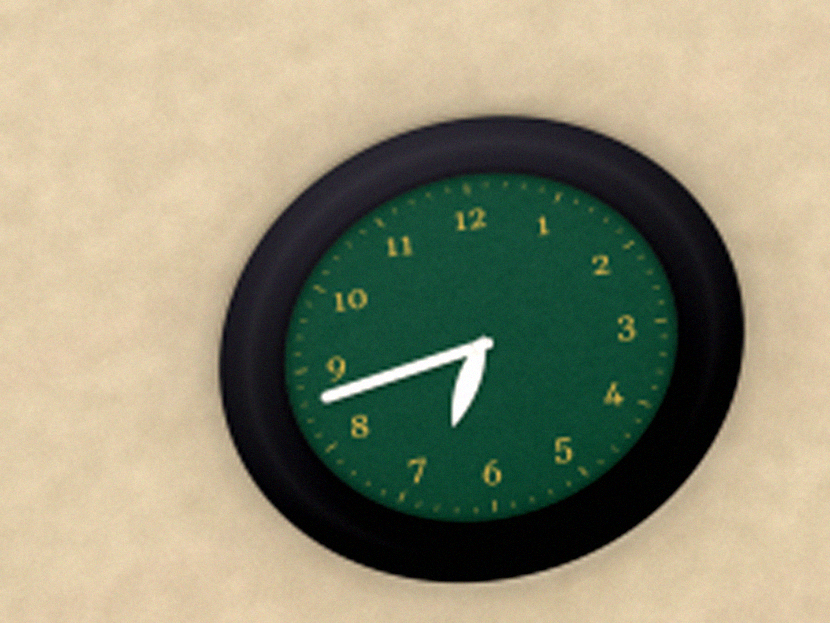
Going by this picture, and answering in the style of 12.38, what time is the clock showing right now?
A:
6.43
